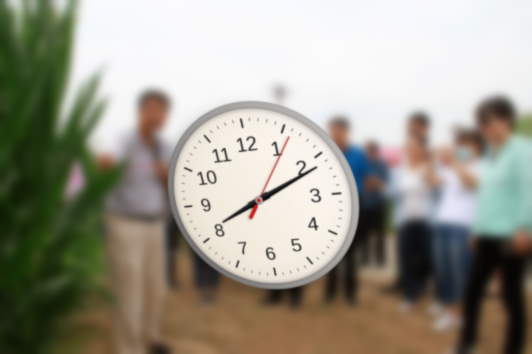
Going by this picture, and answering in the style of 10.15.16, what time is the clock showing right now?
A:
8.11.06
